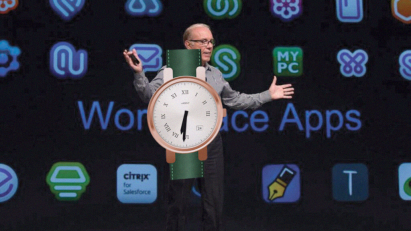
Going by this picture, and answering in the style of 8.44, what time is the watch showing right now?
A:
6.31
